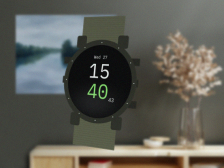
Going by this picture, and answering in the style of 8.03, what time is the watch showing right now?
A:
15.40
